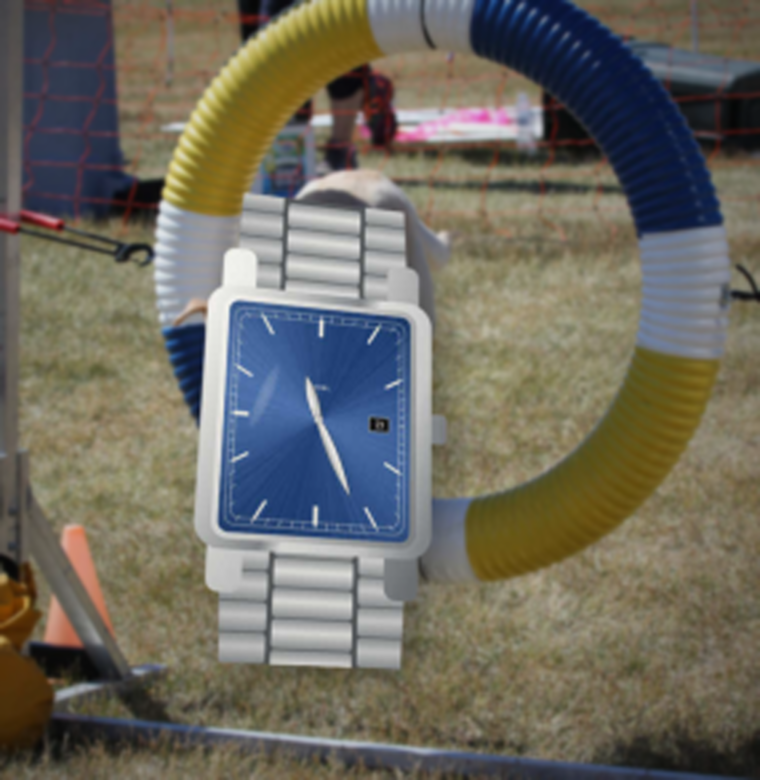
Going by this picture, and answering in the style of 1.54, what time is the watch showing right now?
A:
11.26
